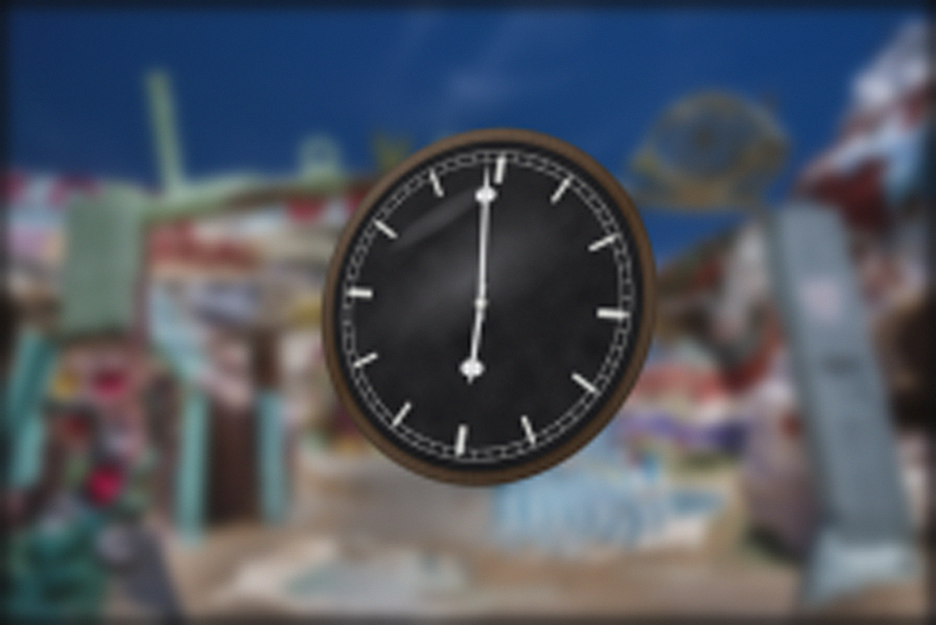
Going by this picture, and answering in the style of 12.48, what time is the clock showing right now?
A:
5.59
